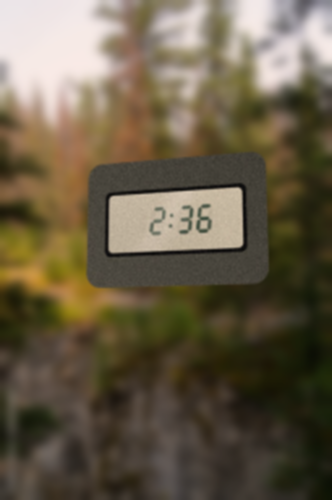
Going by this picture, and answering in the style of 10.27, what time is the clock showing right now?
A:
2.36
